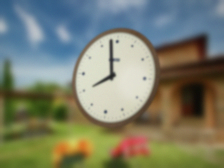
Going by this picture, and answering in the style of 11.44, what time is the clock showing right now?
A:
7.58
